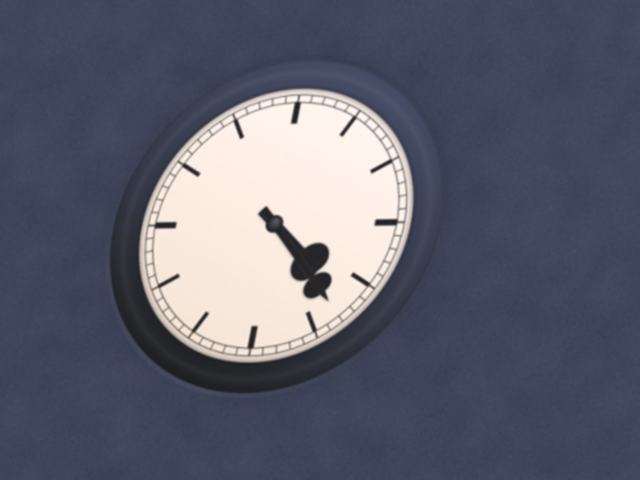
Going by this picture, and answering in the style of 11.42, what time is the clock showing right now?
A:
4.23
